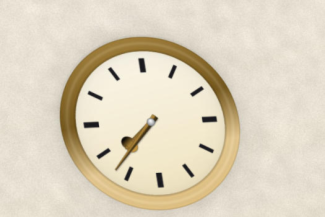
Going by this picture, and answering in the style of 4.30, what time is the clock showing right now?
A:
7.37
